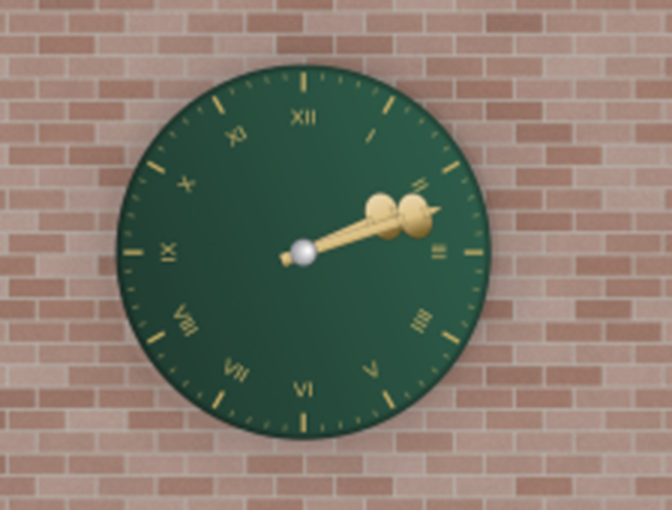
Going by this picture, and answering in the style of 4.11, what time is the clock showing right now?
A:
2.12
